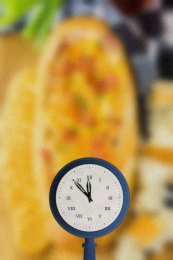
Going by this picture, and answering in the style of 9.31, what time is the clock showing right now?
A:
11.53
